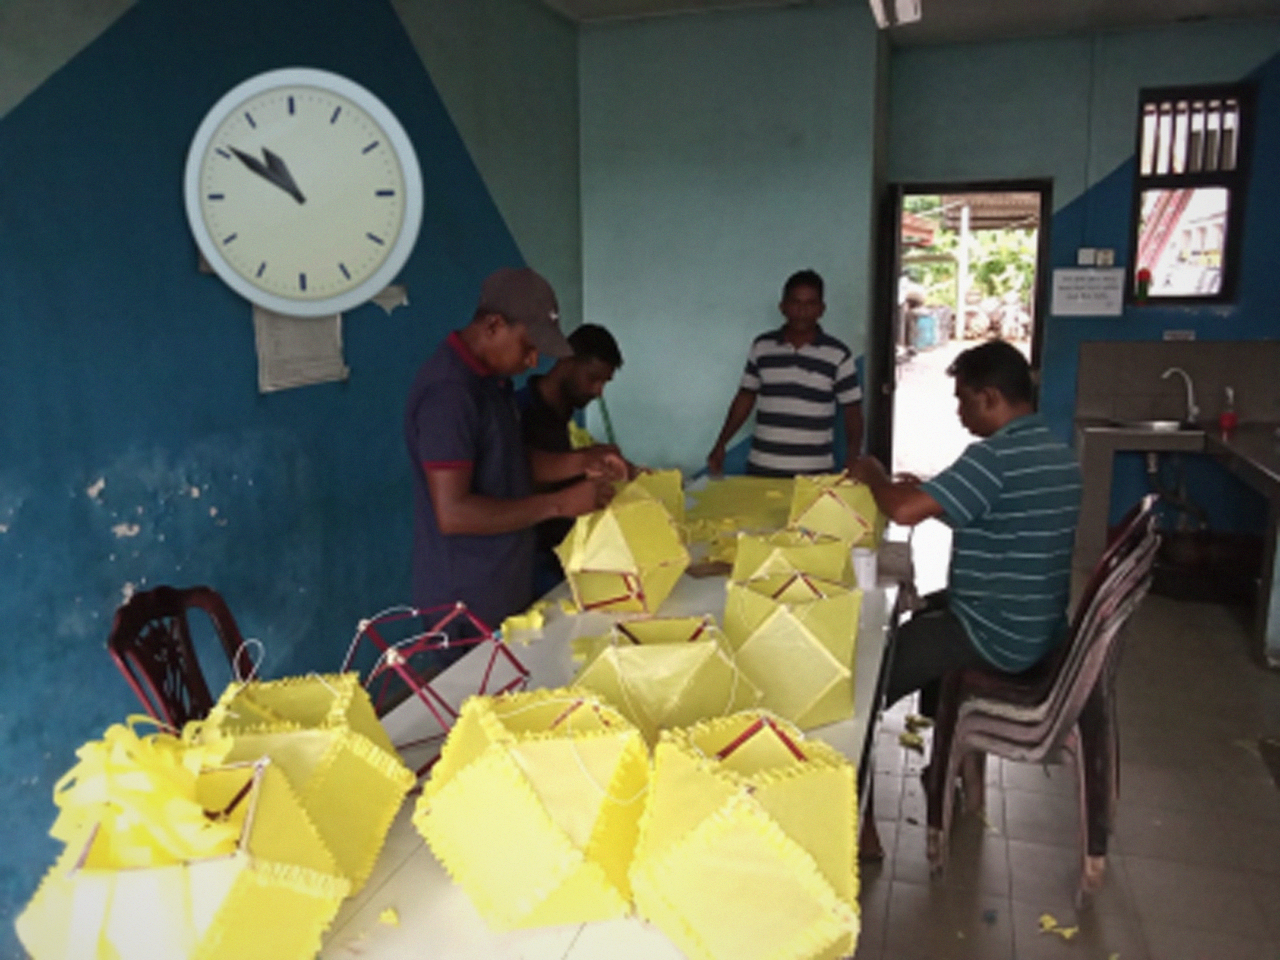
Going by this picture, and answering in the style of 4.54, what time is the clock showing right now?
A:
10.51
